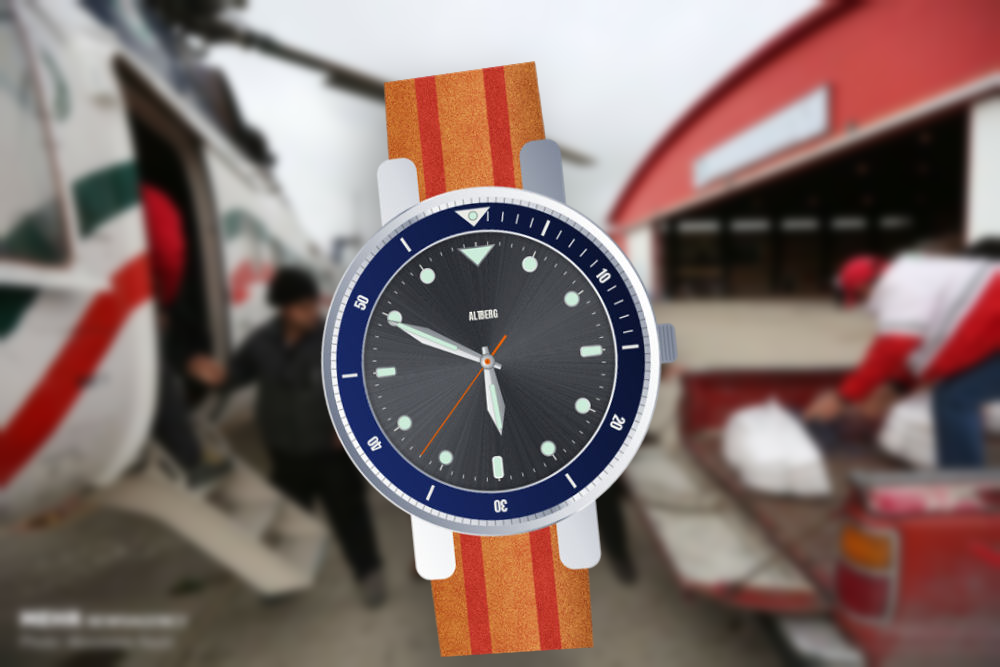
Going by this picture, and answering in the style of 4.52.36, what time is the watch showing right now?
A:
5.49.37
